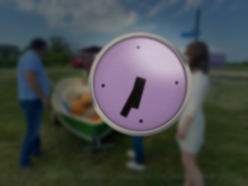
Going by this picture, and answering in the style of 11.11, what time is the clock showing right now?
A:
6.35
